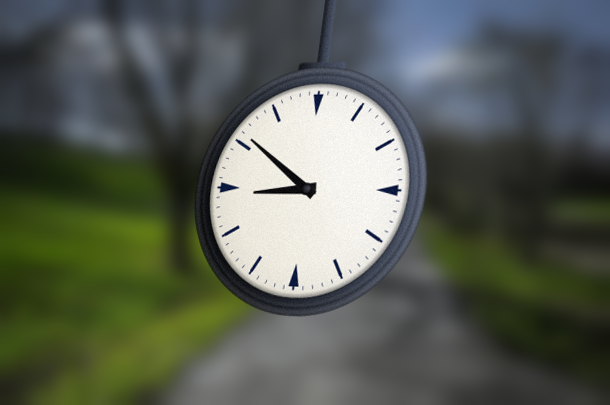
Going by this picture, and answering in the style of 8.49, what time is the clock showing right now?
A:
8.51
